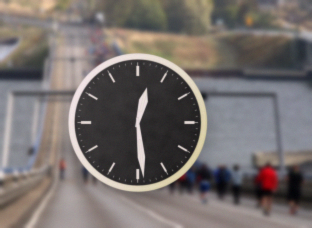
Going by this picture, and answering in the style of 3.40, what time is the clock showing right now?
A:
12.29
